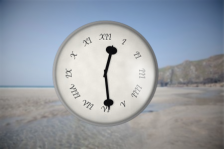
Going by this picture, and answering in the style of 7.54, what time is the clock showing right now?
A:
12.29
